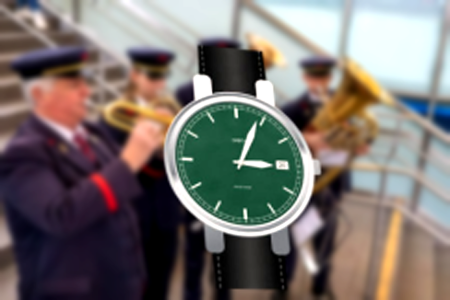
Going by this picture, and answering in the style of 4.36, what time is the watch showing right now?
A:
3.04
